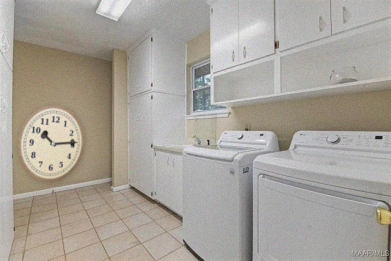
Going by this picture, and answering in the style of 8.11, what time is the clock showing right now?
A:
10.14
